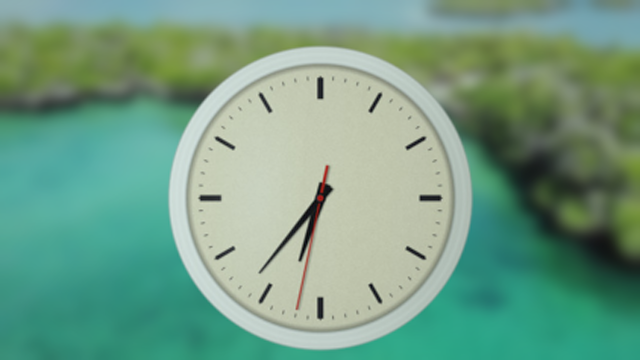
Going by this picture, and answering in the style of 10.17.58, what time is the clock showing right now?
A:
6.36.32
